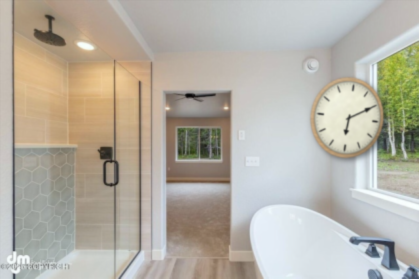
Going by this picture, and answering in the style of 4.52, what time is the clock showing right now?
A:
6.10
